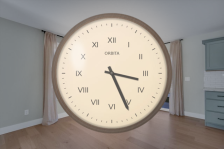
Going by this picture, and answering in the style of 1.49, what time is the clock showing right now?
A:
3.26
